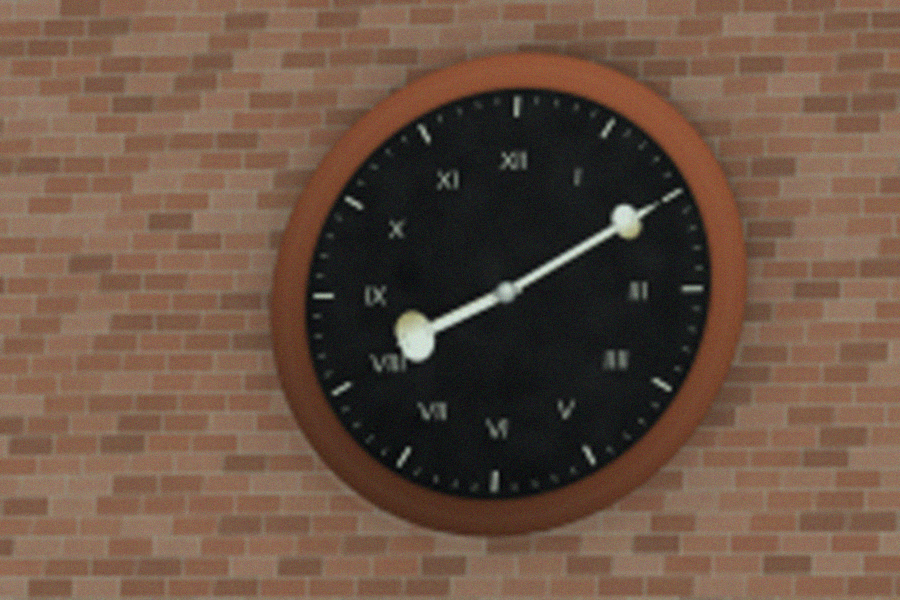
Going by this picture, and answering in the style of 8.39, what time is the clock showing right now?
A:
8.10
